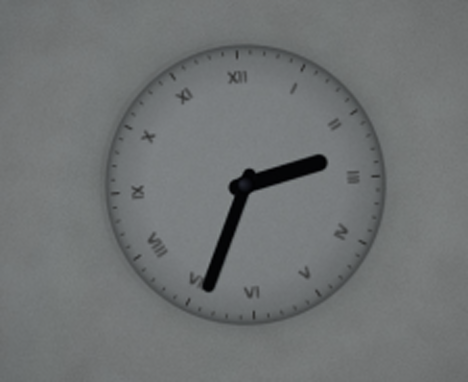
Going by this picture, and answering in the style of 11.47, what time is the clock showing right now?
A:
2.34
